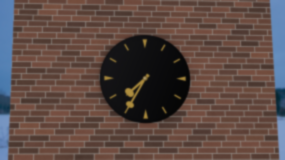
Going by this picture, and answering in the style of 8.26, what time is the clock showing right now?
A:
7.35
